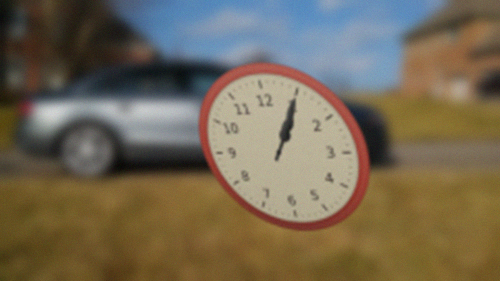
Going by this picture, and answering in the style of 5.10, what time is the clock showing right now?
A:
1.05
